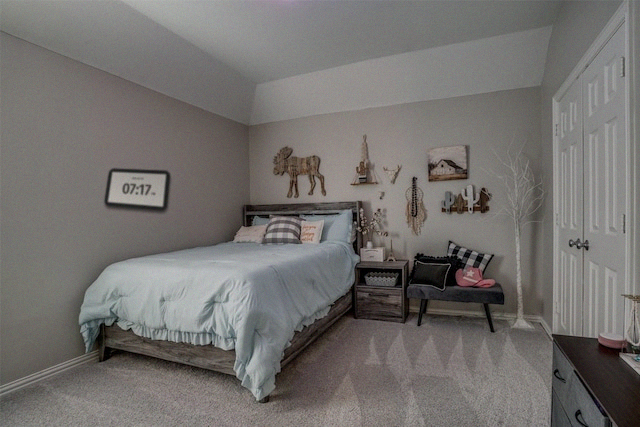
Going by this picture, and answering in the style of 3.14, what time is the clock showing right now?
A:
7.17
